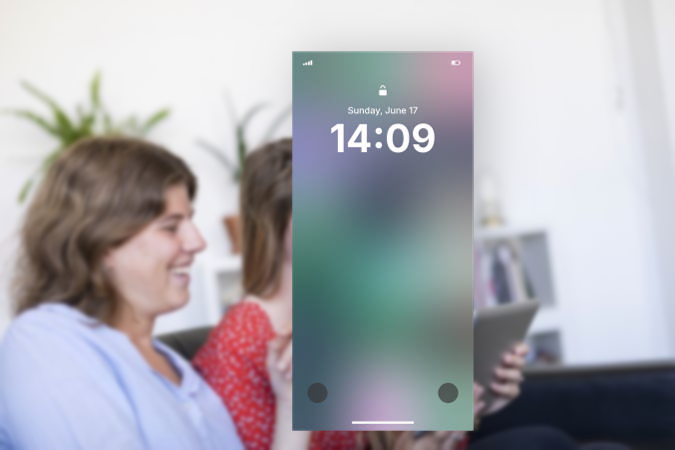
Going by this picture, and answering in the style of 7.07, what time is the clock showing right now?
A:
14.09
